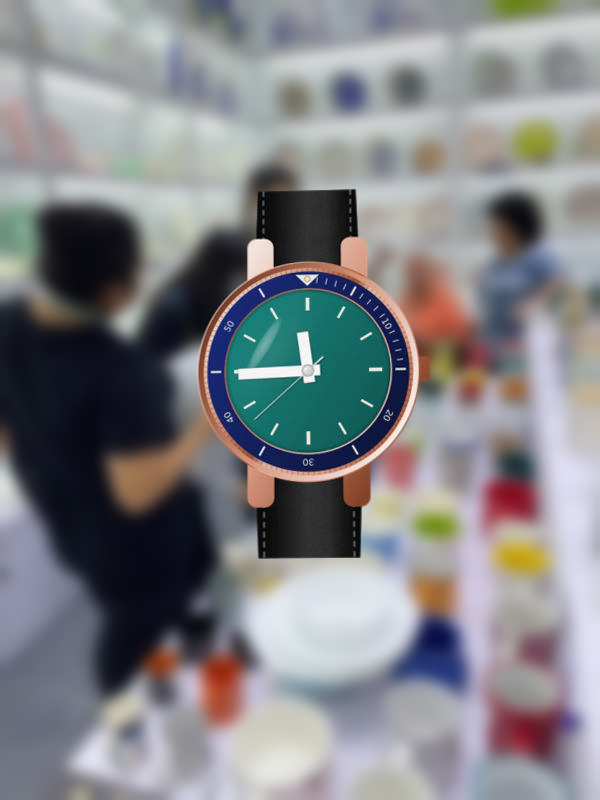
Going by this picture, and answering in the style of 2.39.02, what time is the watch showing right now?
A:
11.44.38
